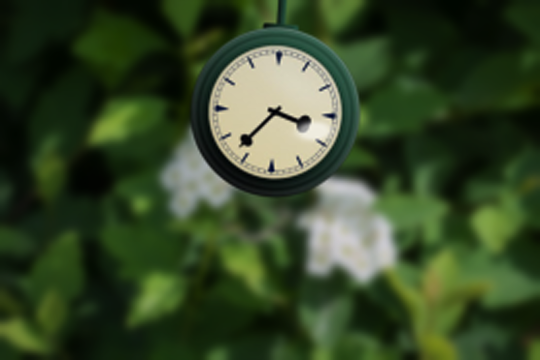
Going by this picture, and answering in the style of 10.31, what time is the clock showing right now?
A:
3.37
